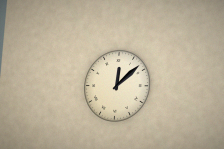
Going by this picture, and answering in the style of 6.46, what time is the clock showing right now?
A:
12.08
